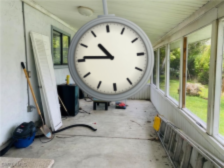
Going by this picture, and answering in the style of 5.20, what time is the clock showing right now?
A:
10.46
